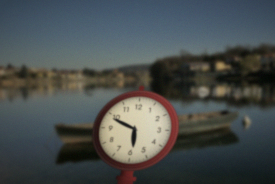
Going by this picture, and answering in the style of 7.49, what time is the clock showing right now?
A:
5.49
